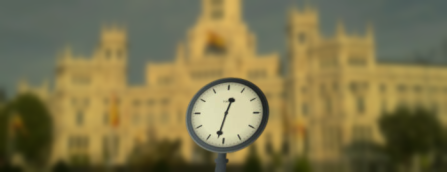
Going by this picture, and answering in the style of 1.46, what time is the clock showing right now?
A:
12.32
